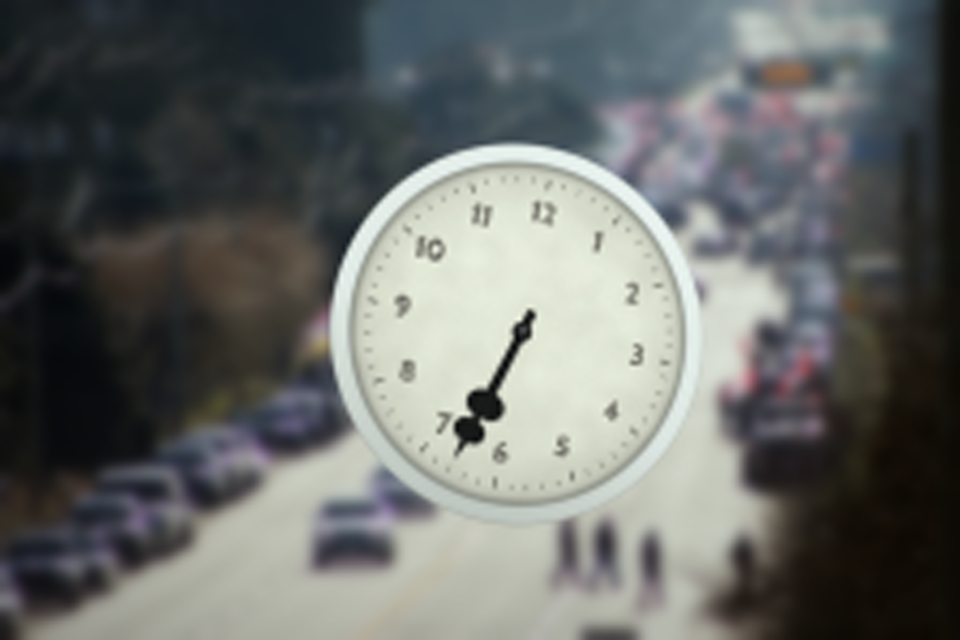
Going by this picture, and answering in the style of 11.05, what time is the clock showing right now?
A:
6.33
